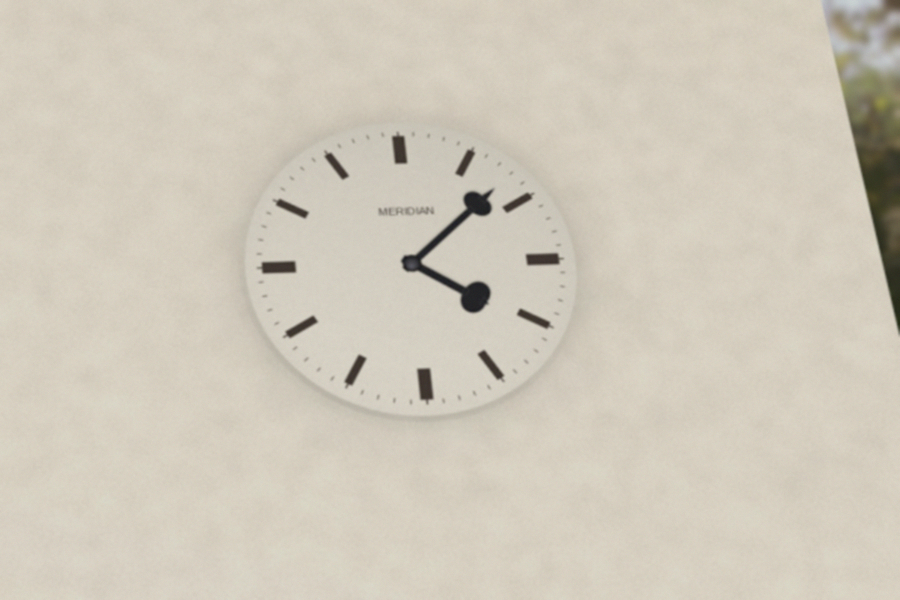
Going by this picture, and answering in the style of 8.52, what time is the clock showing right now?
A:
4.08
